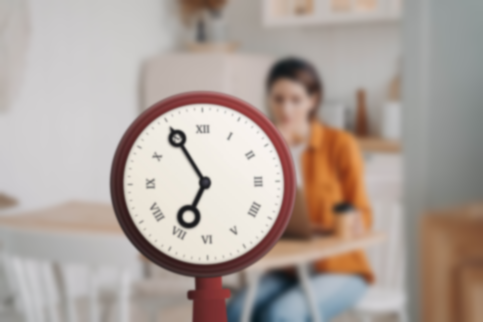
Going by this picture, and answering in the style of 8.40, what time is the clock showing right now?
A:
6.55
